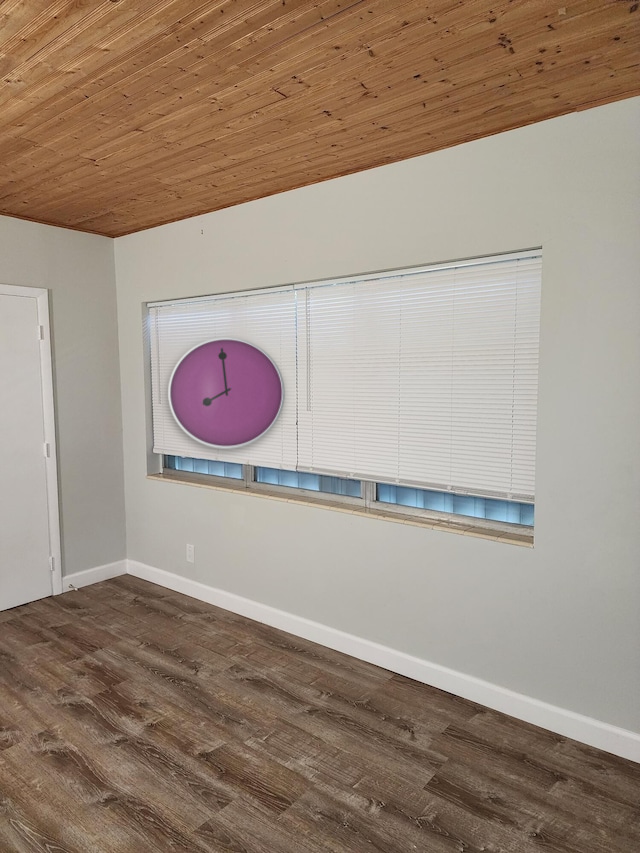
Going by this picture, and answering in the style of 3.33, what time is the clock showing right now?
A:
7.59
